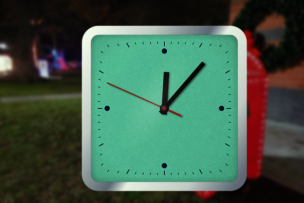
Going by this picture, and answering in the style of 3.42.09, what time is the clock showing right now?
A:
12.06.49
